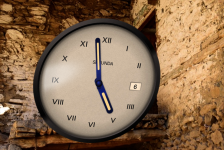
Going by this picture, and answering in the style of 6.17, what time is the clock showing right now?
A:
4.58
